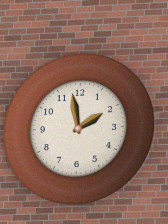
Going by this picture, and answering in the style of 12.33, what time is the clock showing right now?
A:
1.58
